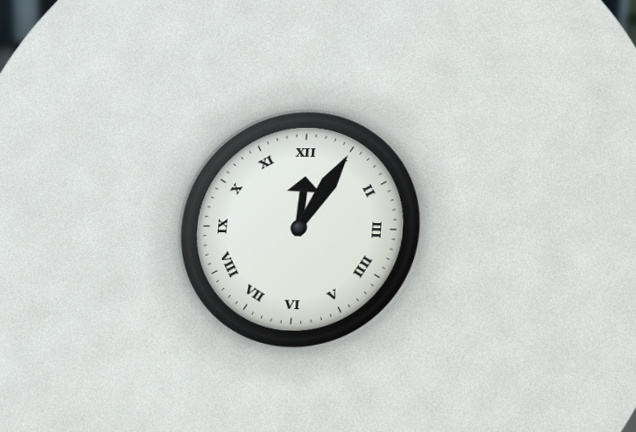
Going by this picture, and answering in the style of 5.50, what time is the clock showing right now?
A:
12.05
